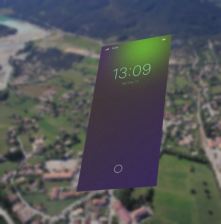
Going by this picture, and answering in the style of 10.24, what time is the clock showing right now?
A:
13.09
